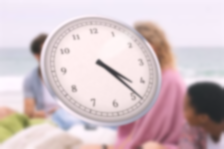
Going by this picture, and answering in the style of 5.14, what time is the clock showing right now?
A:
4.24
